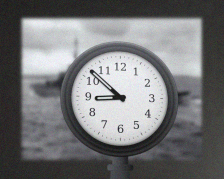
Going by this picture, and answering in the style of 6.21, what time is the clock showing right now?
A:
8.52
